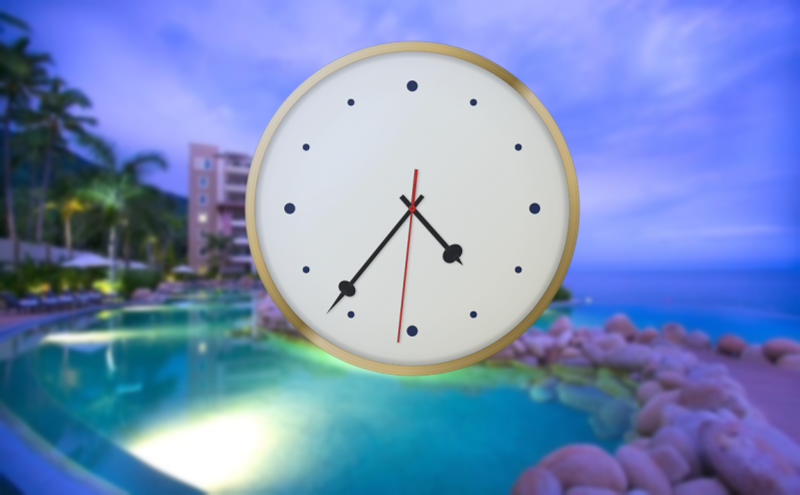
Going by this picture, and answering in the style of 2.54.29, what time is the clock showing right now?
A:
4.36.31
